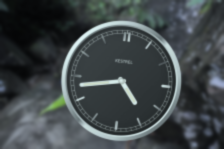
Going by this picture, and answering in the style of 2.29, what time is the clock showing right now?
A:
4.43
